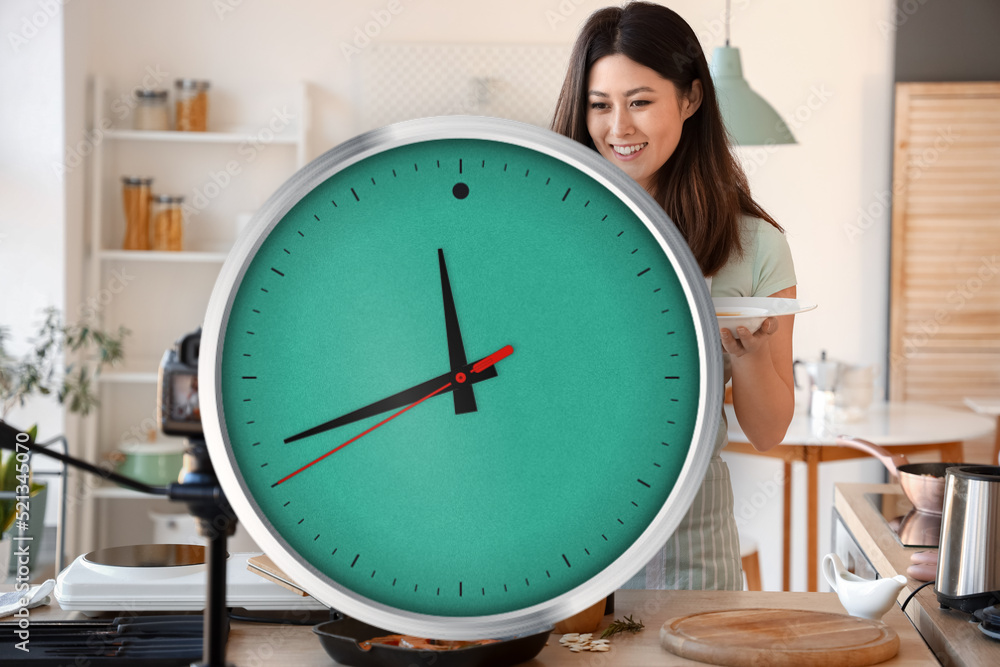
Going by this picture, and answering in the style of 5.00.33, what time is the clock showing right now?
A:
11.41.40
